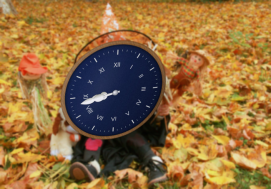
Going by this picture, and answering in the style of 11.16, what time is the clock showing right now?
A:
8.43
